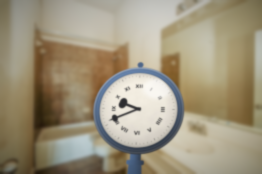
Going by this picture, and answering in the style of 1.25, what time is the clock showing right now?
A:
9.41
